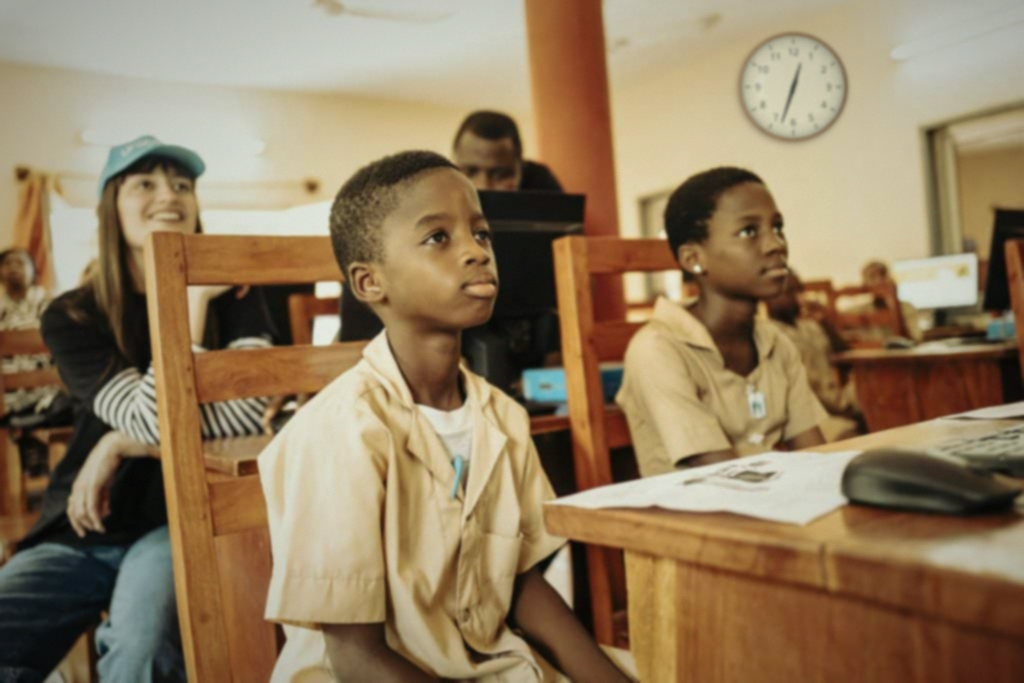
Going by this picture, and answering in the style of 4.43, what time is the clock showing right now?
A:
12.33
